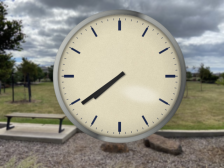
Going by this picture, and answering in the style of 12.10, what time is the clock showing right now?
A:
7.39
